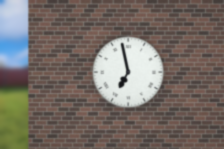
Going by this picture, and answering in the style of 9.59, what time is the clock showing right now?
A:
6.58
